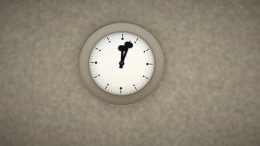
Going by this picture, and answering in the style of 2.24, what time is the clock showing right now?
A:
12.03
